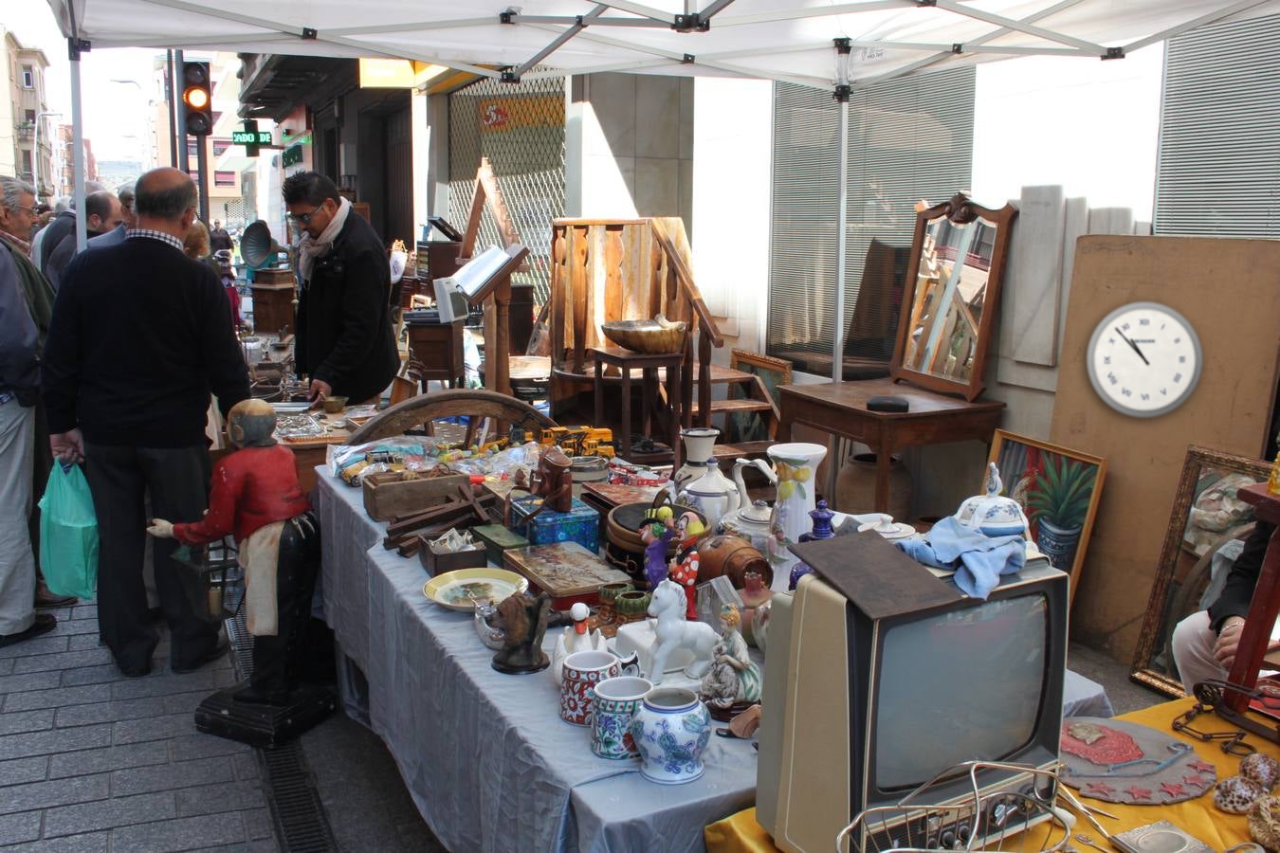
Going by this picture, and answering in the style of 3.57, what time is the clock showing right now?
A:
10.53
